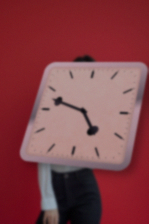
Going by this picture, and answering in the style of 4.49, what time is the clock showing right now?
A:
4.48
